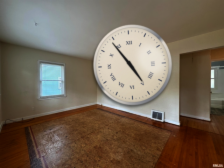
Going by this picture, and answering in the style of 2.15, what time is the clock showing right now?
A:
4.54
